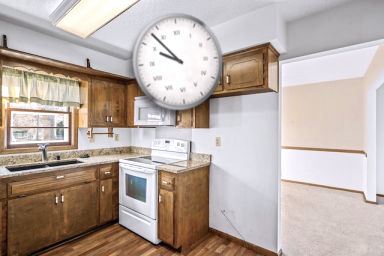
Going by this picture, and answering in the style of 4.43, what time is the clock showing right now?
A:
9.53
